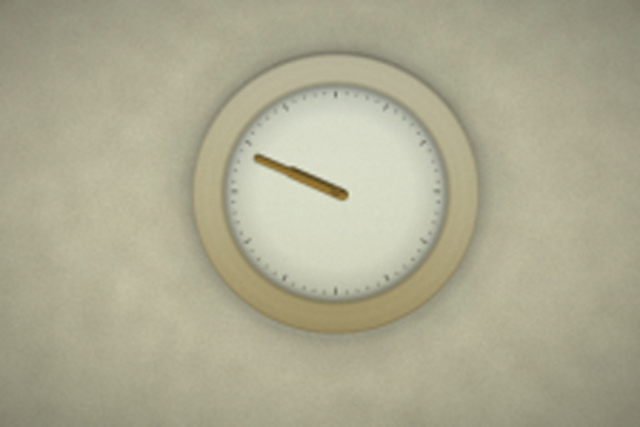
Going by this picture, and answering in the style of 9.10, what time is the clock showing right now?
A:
9.49
